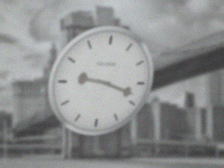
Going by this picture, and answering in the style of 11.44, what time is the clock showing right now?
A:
9.18
